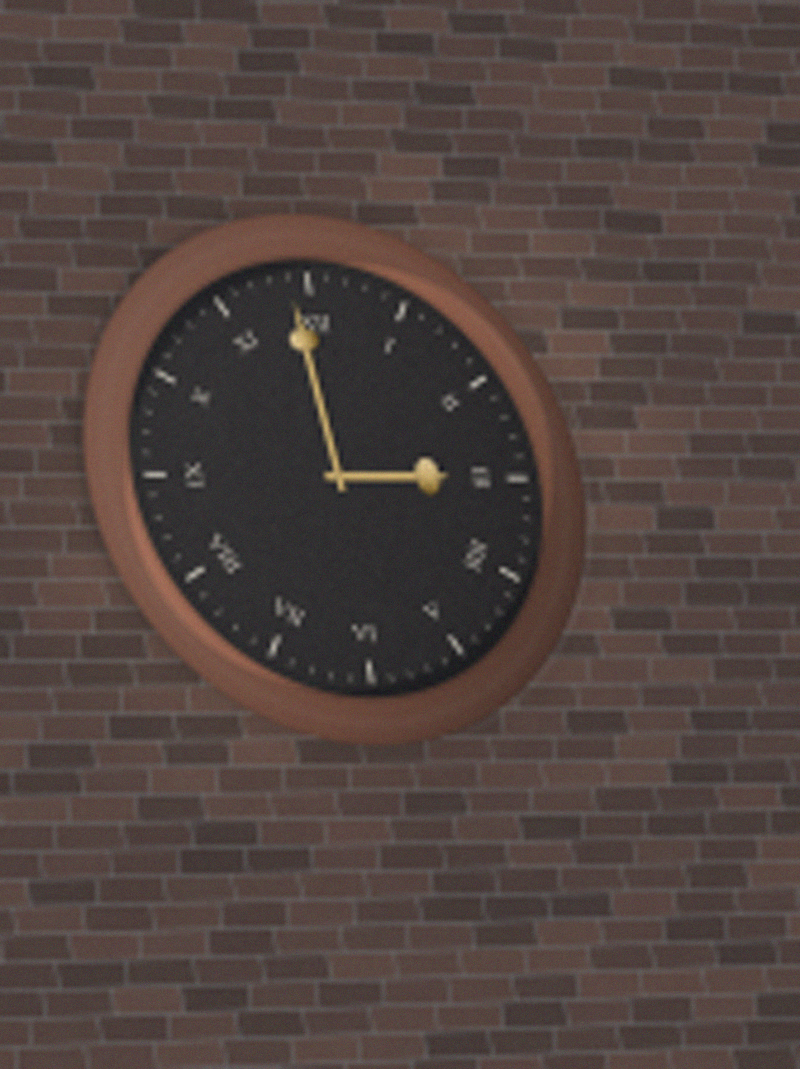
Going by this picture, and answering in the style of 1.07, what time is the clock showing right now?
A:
2.59
